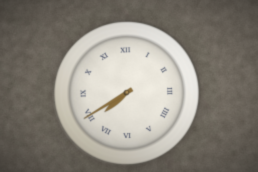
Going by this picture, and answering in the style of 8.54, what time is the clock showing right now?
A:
7.40
